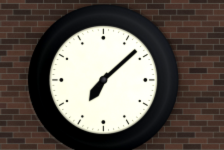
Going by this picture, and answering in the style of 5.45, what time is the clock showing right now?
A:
7.08
